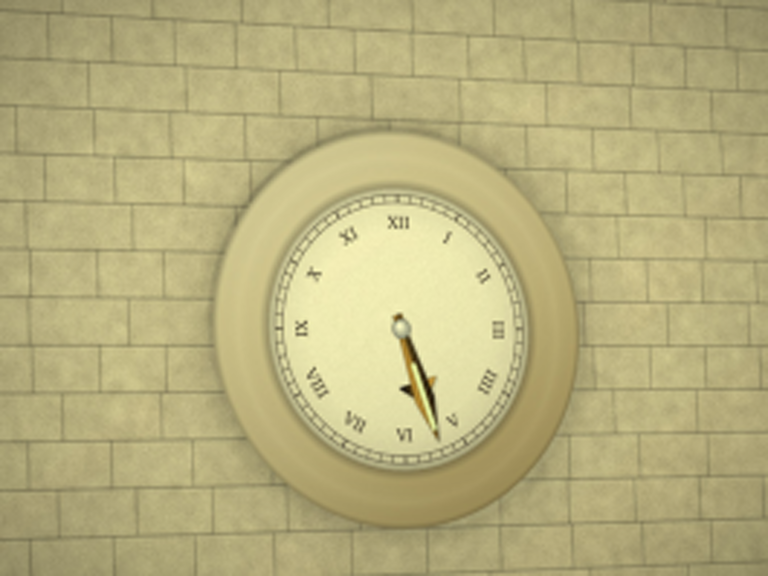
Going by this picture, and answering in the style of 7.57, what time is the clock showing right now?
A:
5.27
